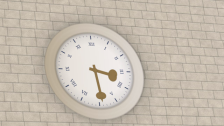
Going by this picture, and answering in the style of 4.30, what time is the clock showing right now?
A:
3.29
